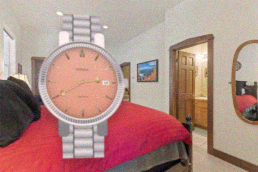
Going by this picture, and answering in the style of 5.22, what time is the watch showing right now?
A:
2.40
